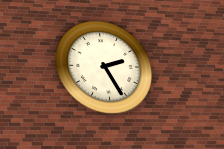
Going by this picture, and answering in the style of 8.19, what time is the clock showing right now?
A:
2.26
